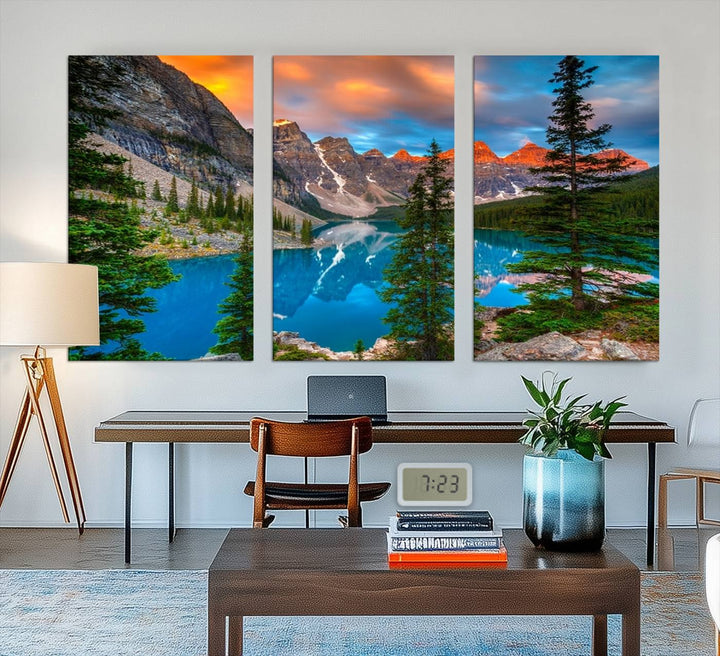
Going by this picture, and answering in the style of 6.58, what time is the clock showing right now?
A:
7.23
